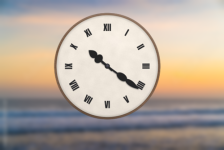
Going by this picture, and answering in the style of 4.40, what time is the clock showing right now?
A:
10.21
